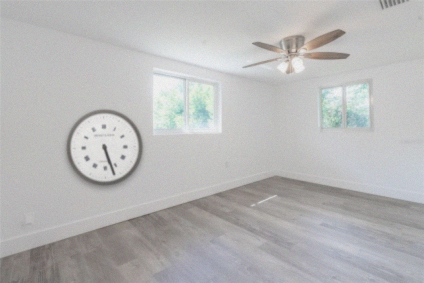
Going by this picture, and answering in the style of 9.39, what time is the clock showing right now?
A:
5.27
